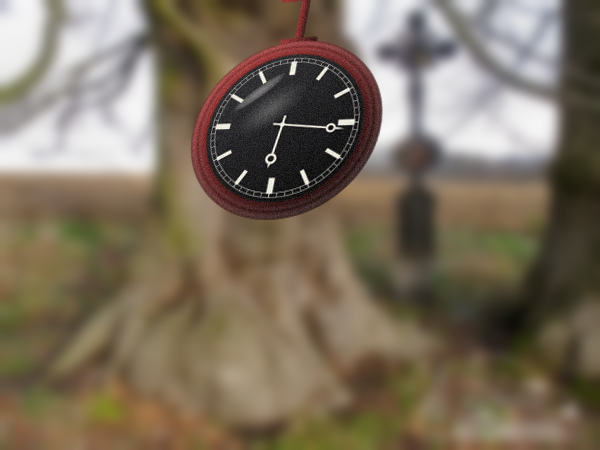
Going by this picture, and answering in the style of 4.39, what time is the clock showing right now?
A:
6.16
